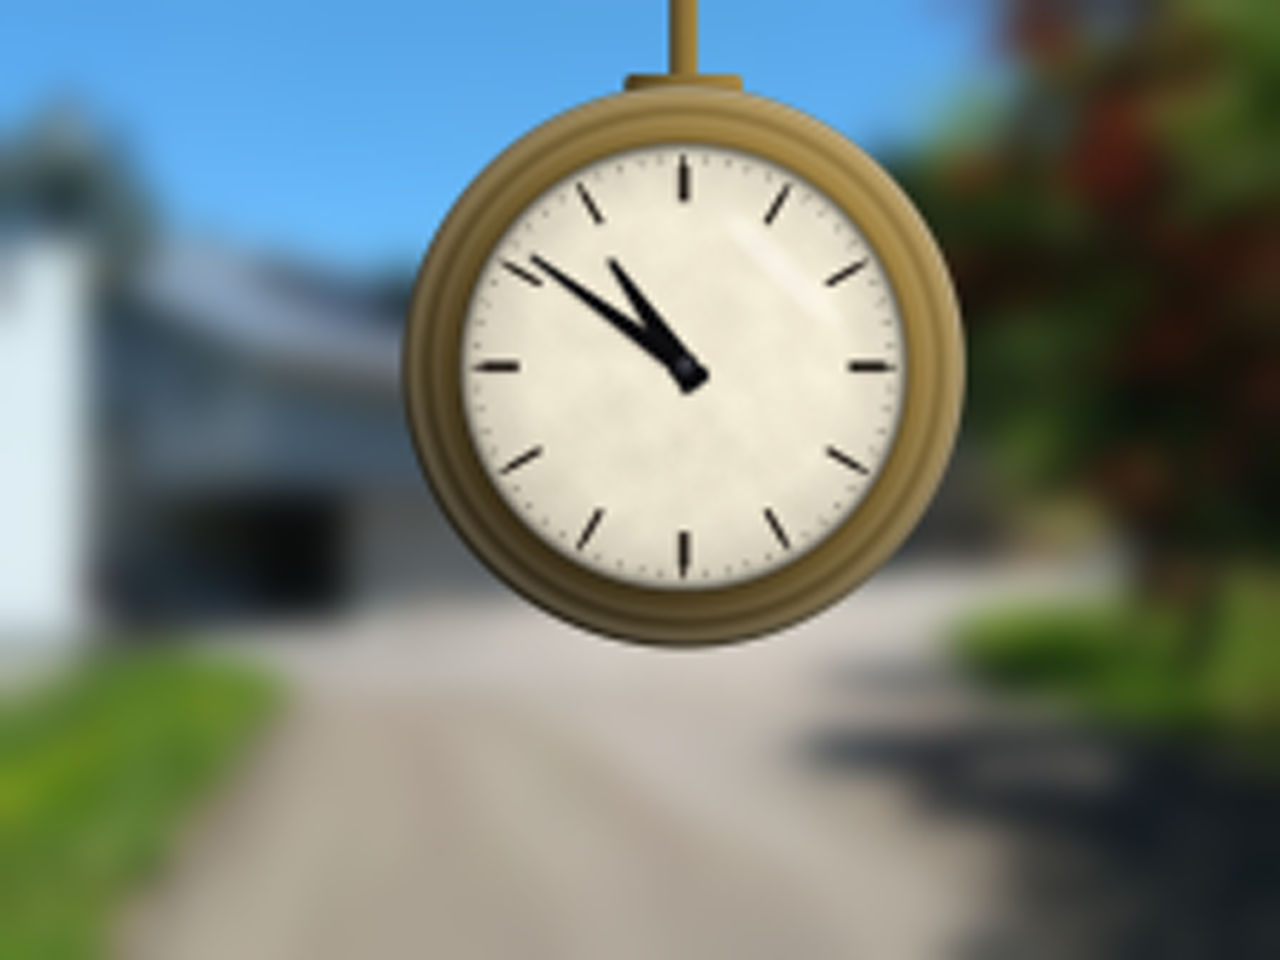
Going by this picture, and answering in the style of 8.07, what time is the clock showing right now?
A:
10.51
